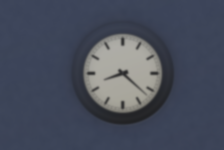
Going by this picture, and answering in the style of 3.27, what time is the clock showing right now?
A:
8.22
